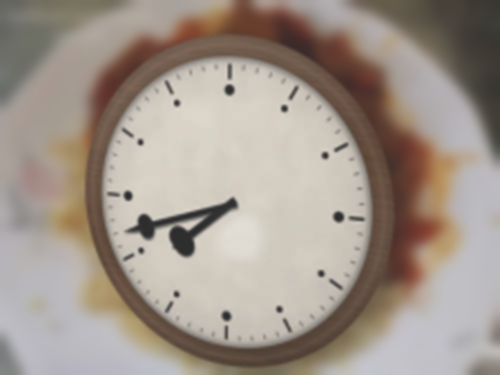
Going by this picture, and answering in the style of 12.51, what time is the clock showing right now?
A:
7.42
